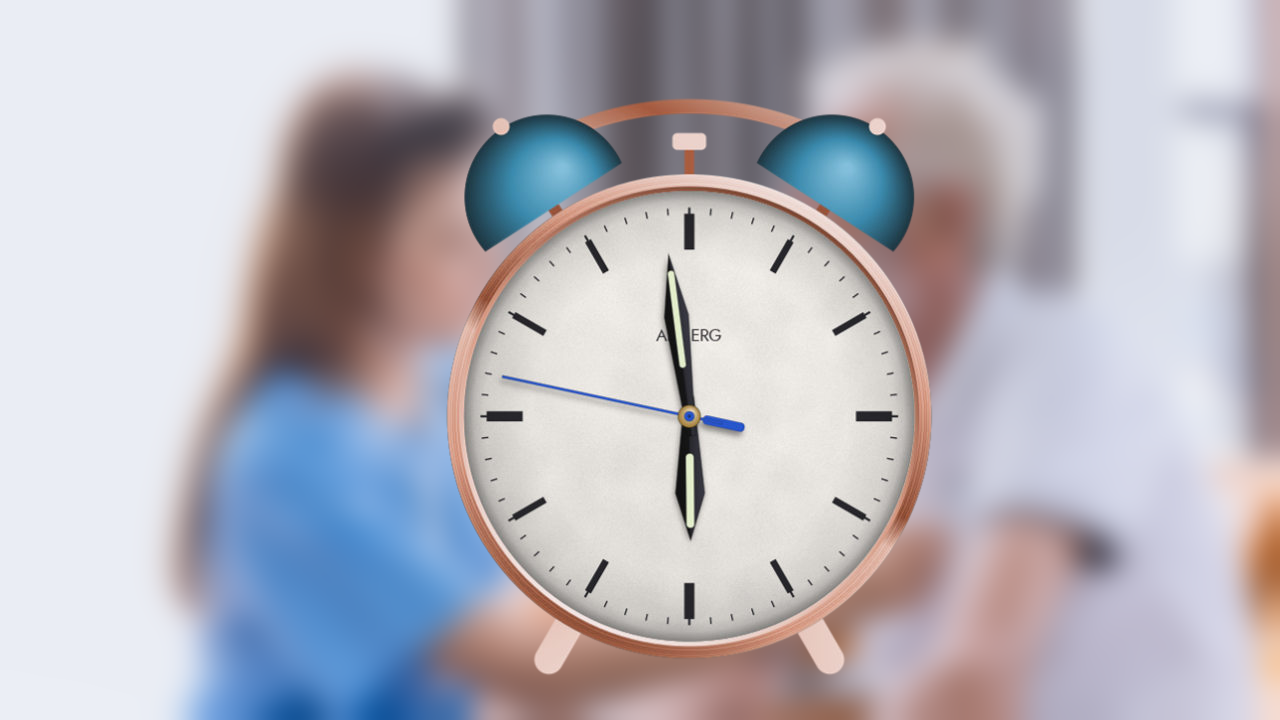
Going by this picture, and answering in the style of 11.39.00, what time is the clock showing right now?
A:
5.58.47
